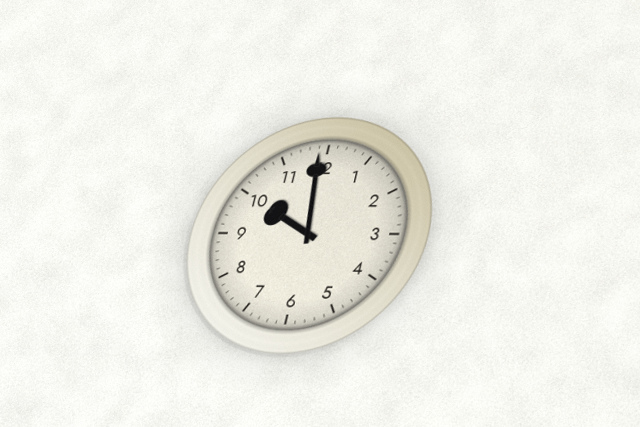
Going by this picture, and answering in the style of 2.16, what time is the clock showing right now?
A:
9.59
